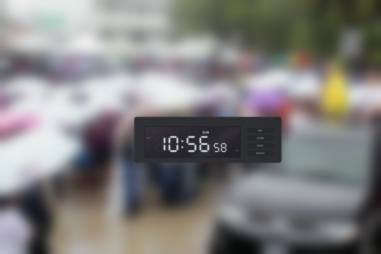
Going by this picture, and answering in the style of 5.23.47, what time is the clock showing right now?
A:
10.56.58
